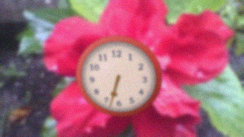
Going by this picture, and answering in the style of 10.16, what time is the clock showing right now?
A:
6.33
